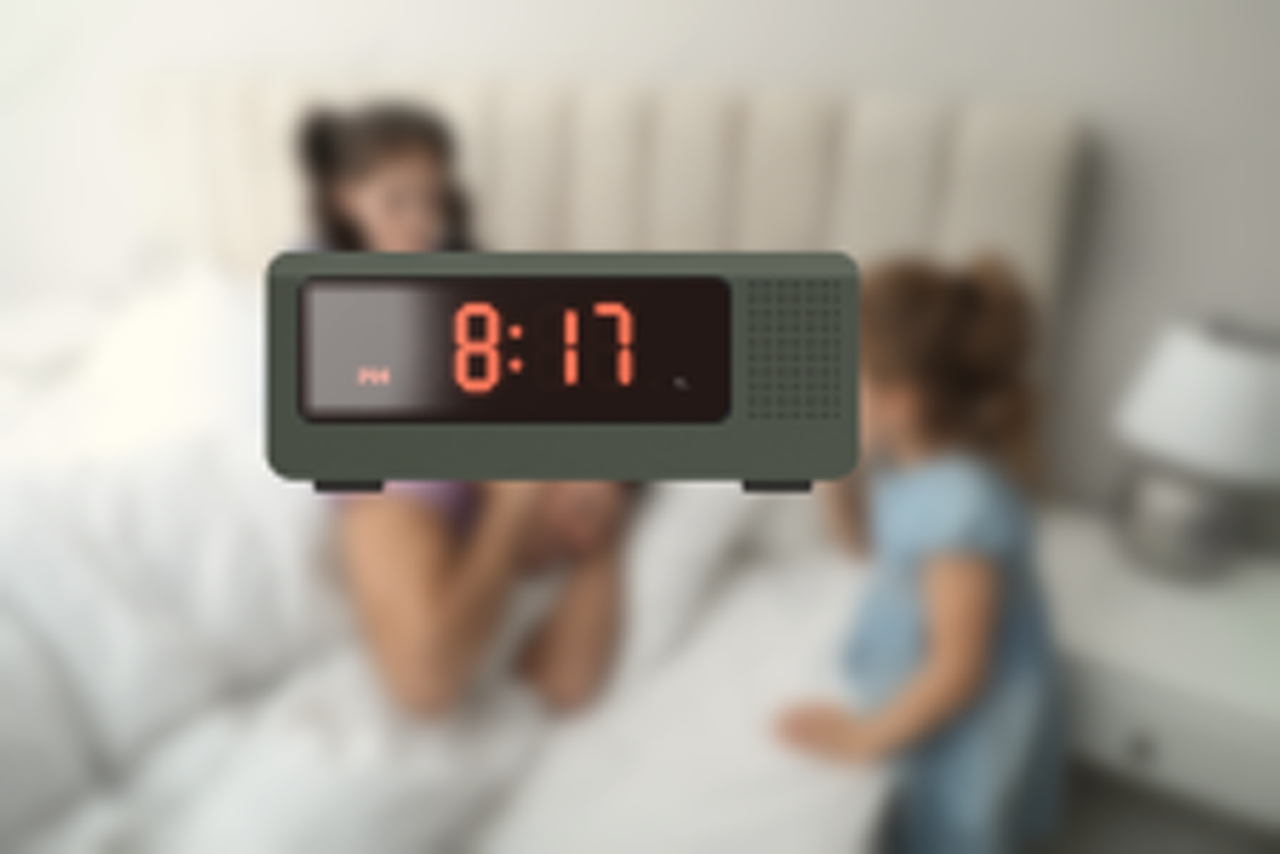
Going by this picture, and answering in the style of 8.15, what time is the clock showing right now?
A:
8.17
